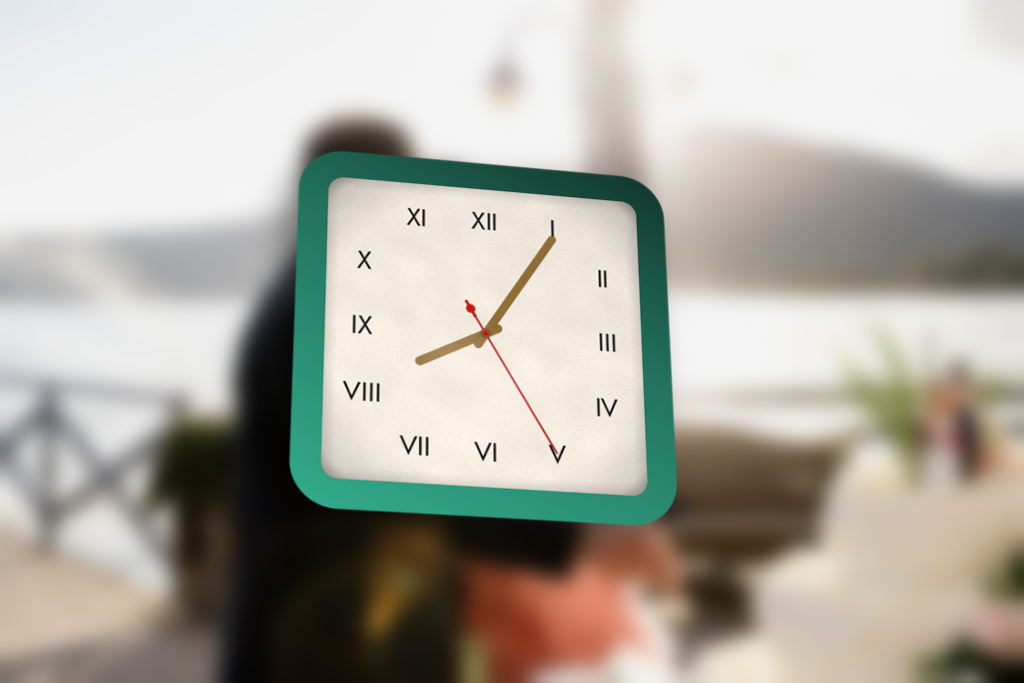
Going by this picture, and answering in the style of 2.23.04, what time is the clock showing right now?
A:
8.05.25
